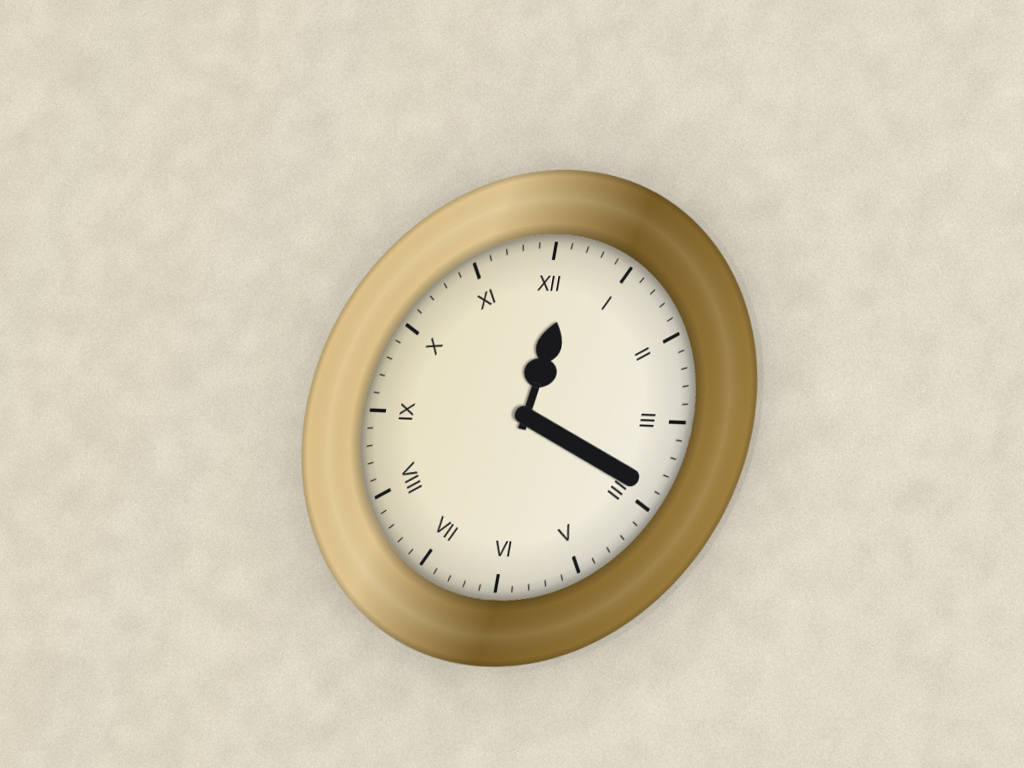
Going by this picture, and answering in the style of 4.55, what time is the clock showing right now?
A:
12.19
